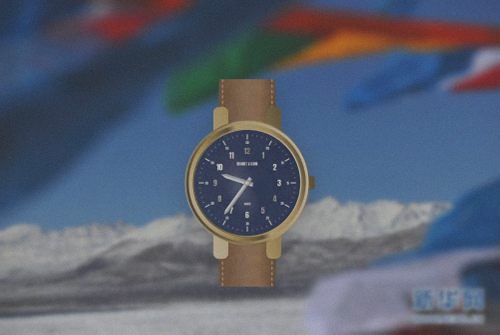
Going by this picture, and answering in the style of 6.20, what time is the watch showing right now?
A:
9.36
